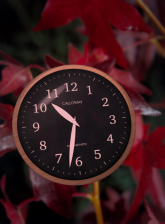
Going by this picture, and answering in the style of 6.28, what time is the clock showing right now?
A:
10.32
